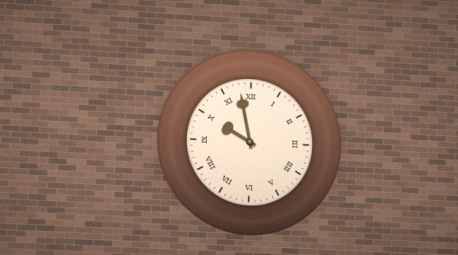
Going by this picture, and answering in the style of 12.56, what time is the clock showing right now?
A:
9.58
